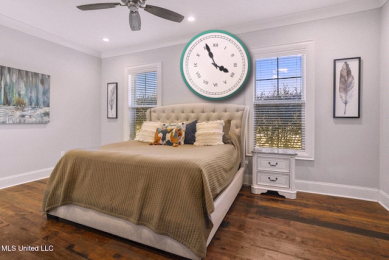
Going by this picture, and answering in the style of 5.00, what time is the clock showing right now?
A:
3.56
